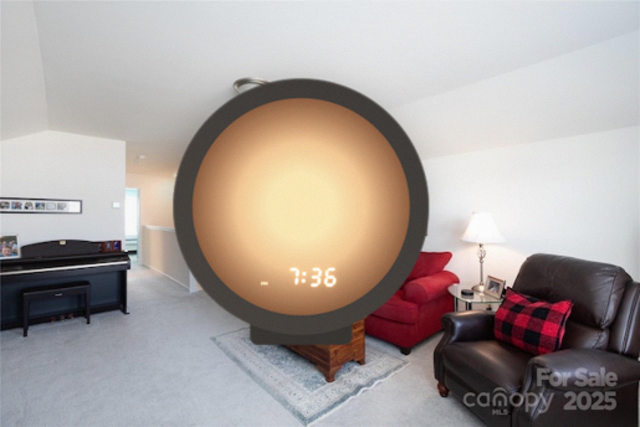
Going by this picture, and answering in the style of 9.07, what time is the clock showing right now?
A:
7.36
